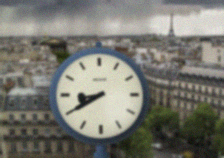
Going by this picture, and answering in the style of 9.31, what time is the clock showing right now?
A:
8.40
